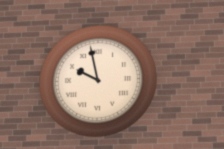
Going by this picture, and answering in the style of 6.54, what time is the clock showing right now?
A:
9.58
